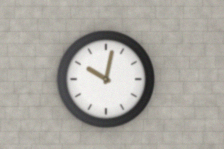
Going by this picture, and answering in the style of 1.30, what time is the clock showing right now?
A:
10.02
